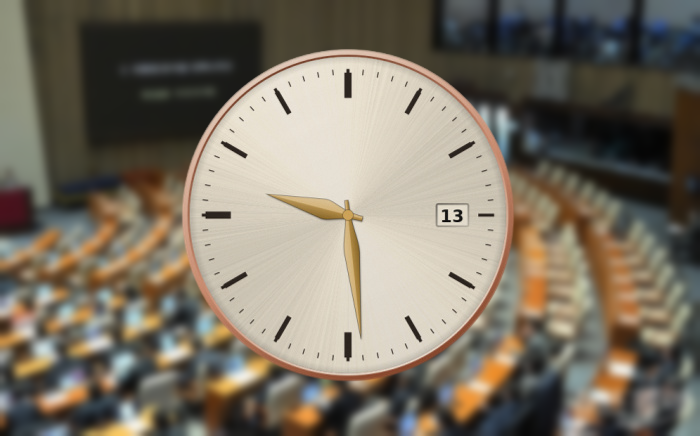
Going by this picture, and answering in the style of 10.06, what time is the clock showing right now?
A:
9.29
